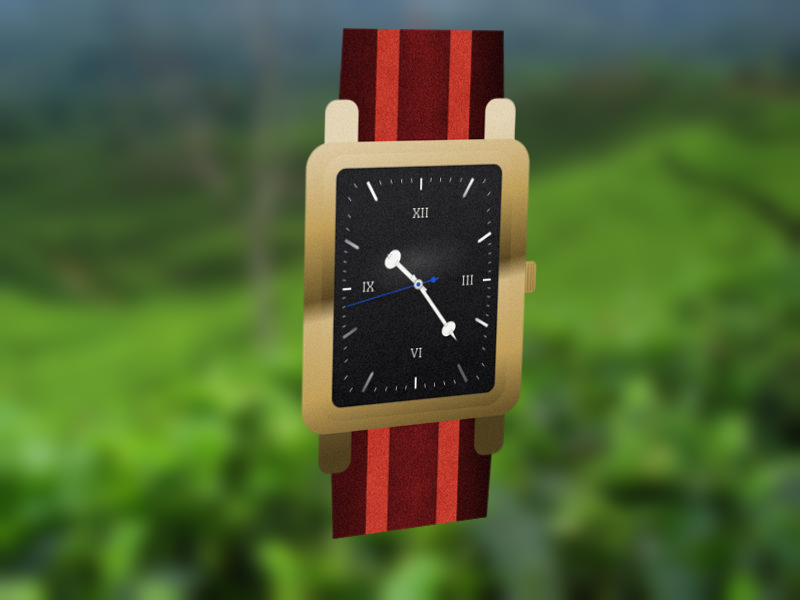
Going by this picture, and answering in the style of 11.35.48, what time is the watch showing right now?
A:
10.23.43
